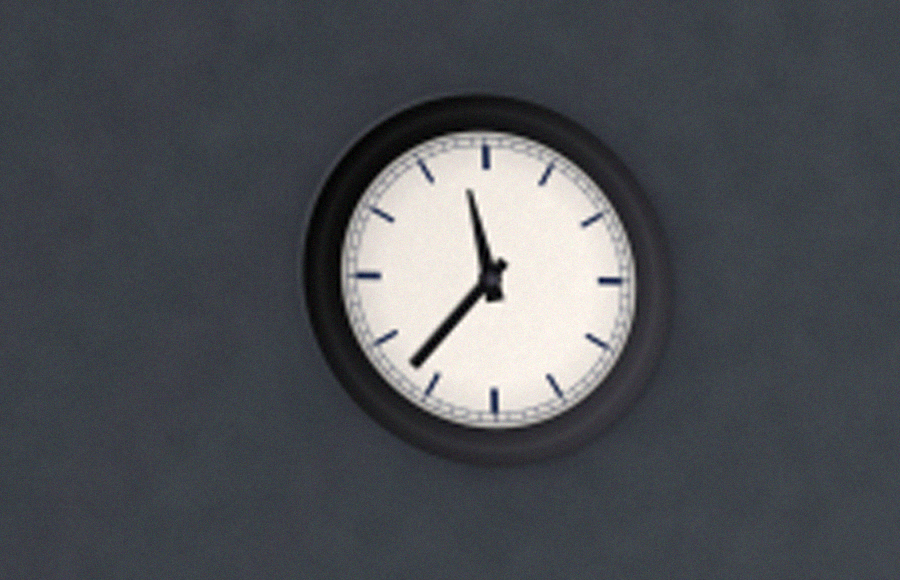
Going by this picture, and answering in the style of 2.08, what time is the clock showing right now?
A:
11.37
